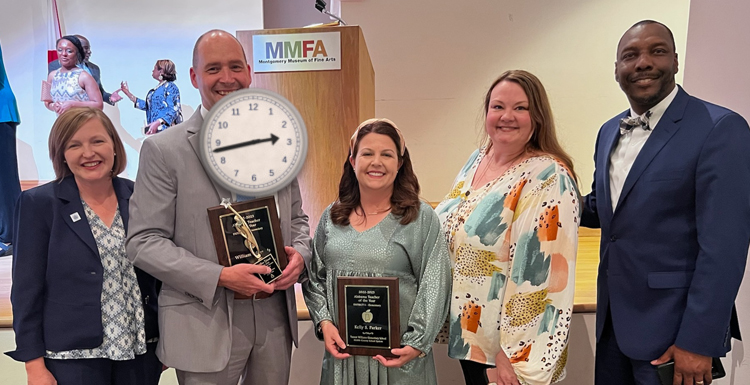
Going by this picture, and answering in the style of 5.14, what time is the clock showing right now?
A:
2.43
